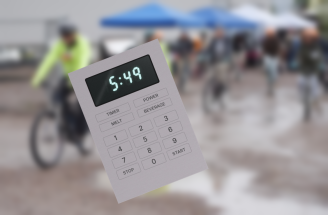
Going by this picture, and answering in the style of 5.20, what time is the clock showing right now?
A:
5.49
